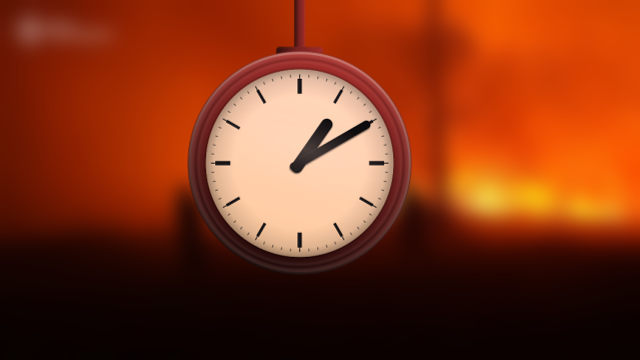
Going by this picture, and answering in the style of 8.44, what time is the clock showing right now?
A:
1.10
